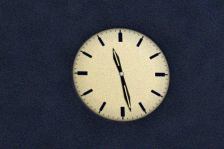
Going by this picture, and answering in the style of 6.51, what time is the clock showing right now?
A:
11.28
